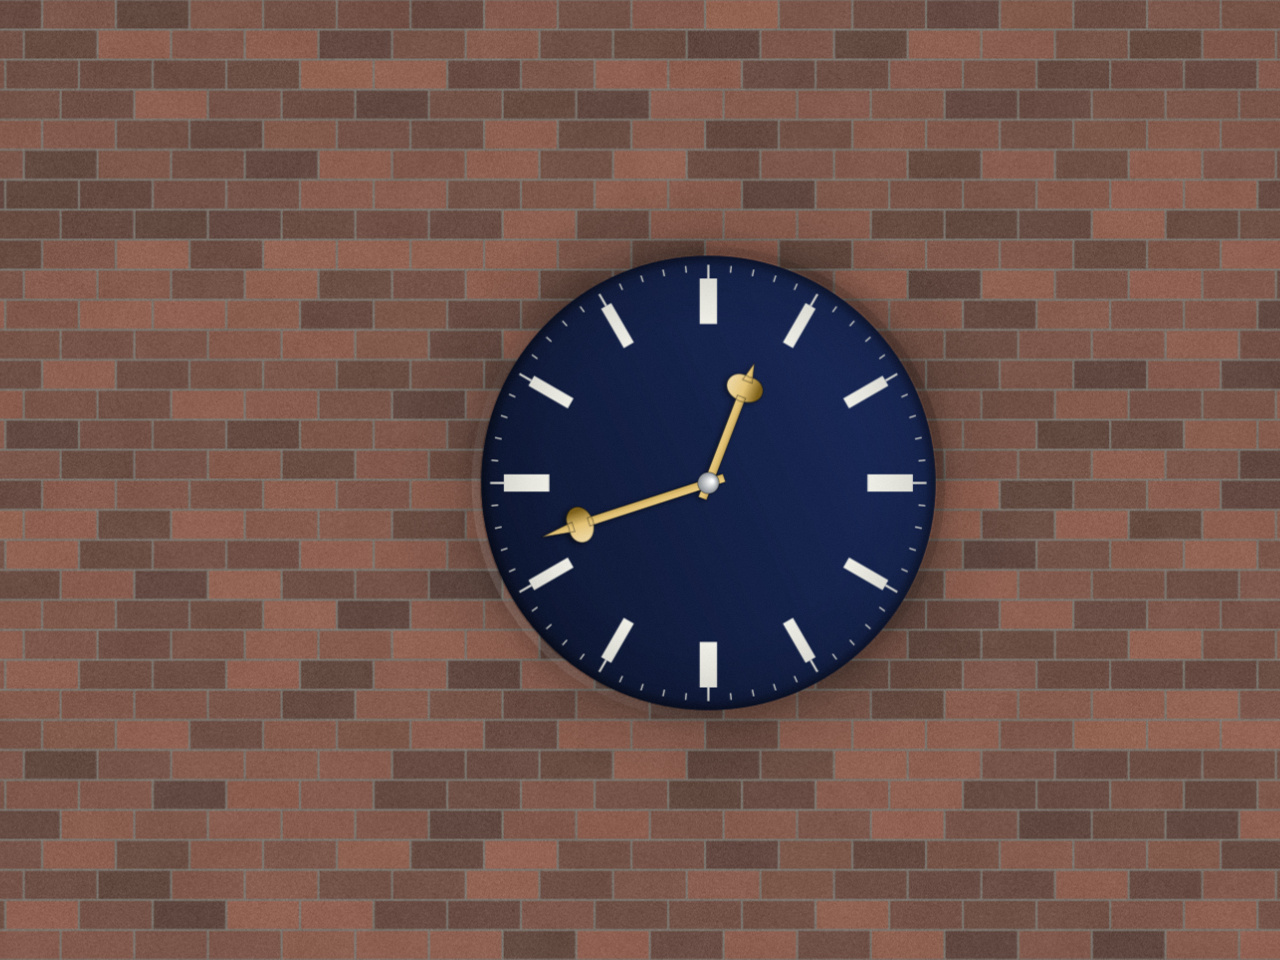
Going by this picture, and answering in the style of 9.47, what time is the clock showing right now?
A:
12.42
